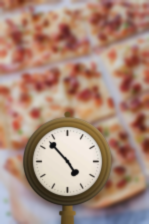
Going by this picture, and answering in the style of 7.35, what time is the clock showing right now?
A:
4.53
